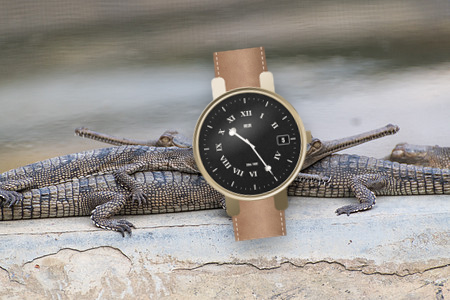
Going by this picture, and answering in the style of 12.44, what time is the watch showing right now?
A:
10.25
